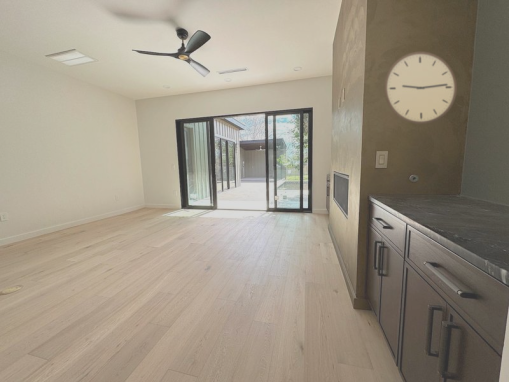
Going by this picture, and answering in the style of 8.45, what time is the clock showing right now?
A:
9.14
